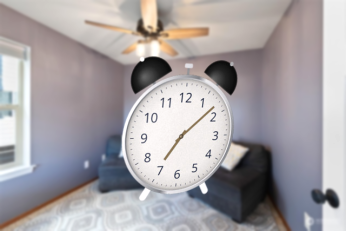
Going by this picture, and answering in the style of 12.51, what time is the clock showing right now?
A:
7.08
